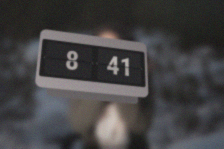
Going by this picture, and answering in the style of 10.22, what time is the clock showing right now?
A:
8.41
